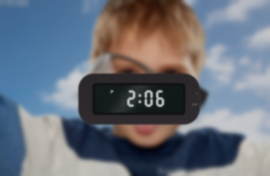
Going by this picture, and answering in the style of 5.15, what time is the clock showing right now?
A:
2.06
